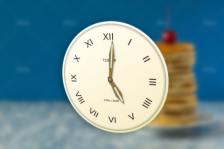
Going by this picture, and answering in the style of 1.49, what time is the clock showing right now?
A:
5.01
